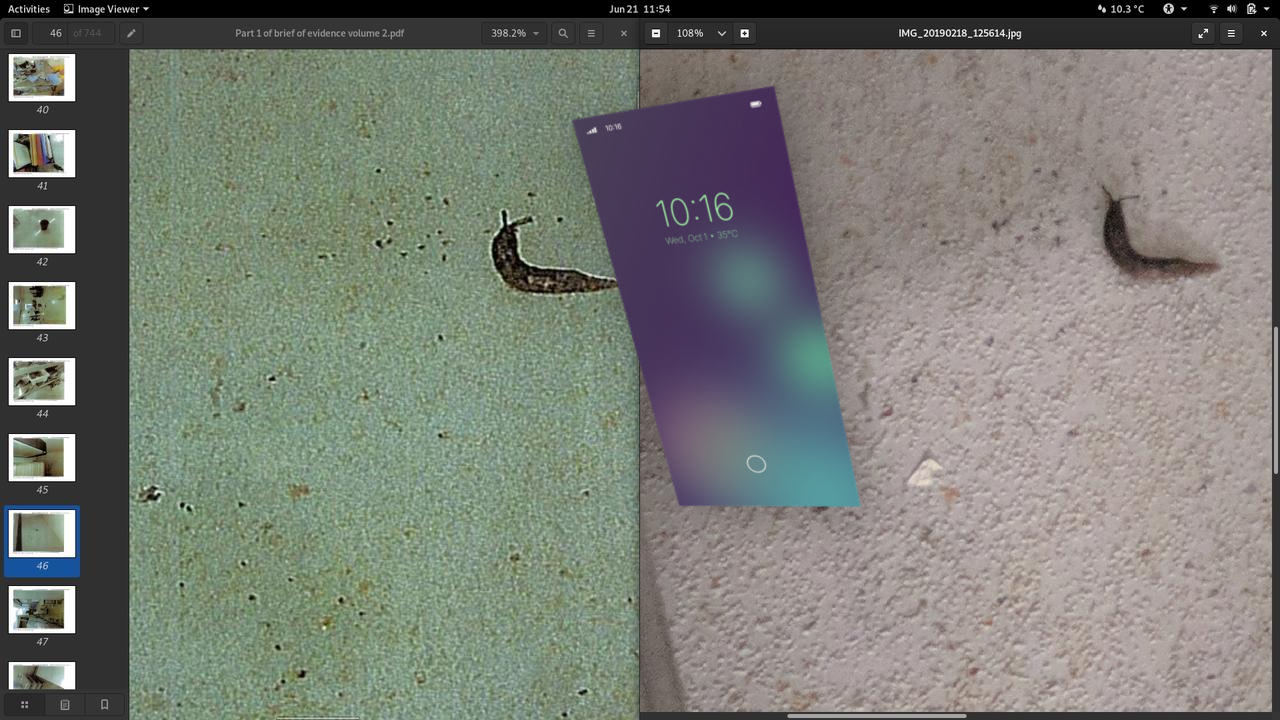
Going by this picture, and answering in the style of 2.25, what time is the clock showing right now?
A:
10.16
